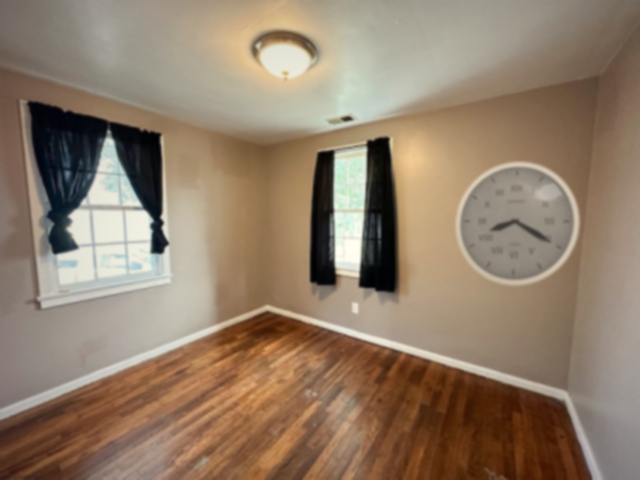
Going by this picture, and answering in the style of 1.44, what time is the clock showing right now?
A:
8.20
